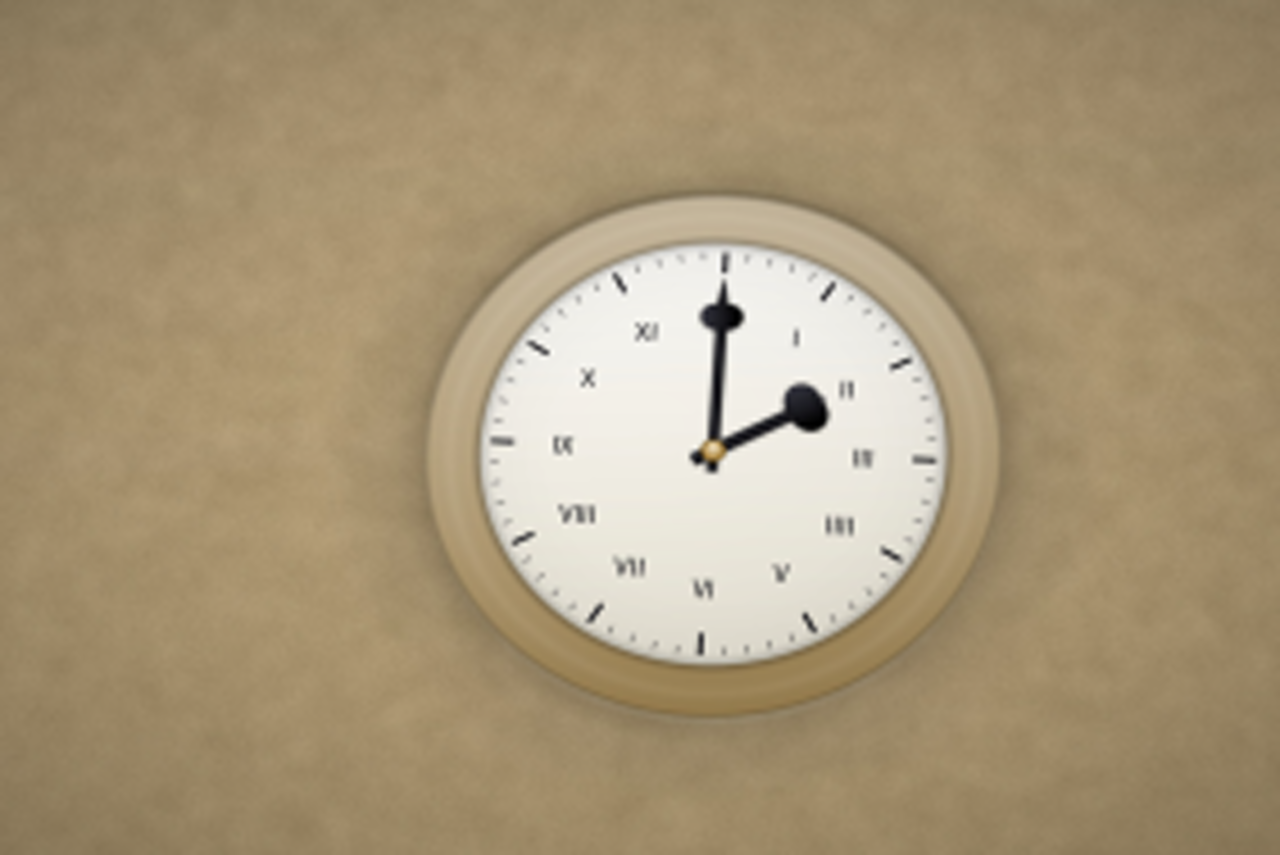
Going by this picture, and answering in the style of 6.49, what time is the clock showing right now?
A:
2.00
